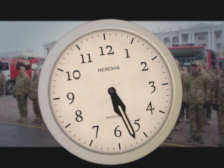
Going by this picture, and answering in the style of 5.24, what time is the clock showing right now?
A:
5.27
